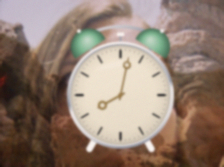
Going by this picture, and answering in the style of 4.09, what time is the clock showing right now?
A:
8.02
